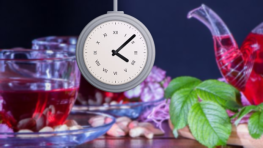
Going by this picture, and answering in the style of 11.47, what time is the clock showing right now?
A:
4.08
